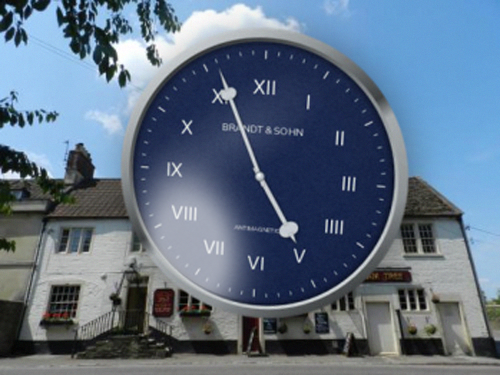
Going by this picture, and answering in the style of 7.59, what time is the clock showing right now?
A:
4.56
